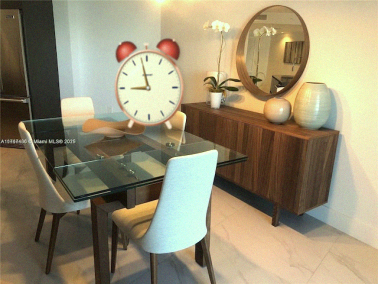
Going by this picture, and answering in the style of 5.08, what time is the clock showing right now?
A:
8.58
